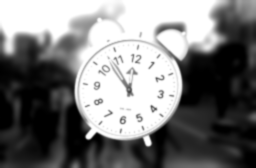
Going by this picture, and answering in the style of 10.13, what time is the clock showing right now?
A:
11.53
